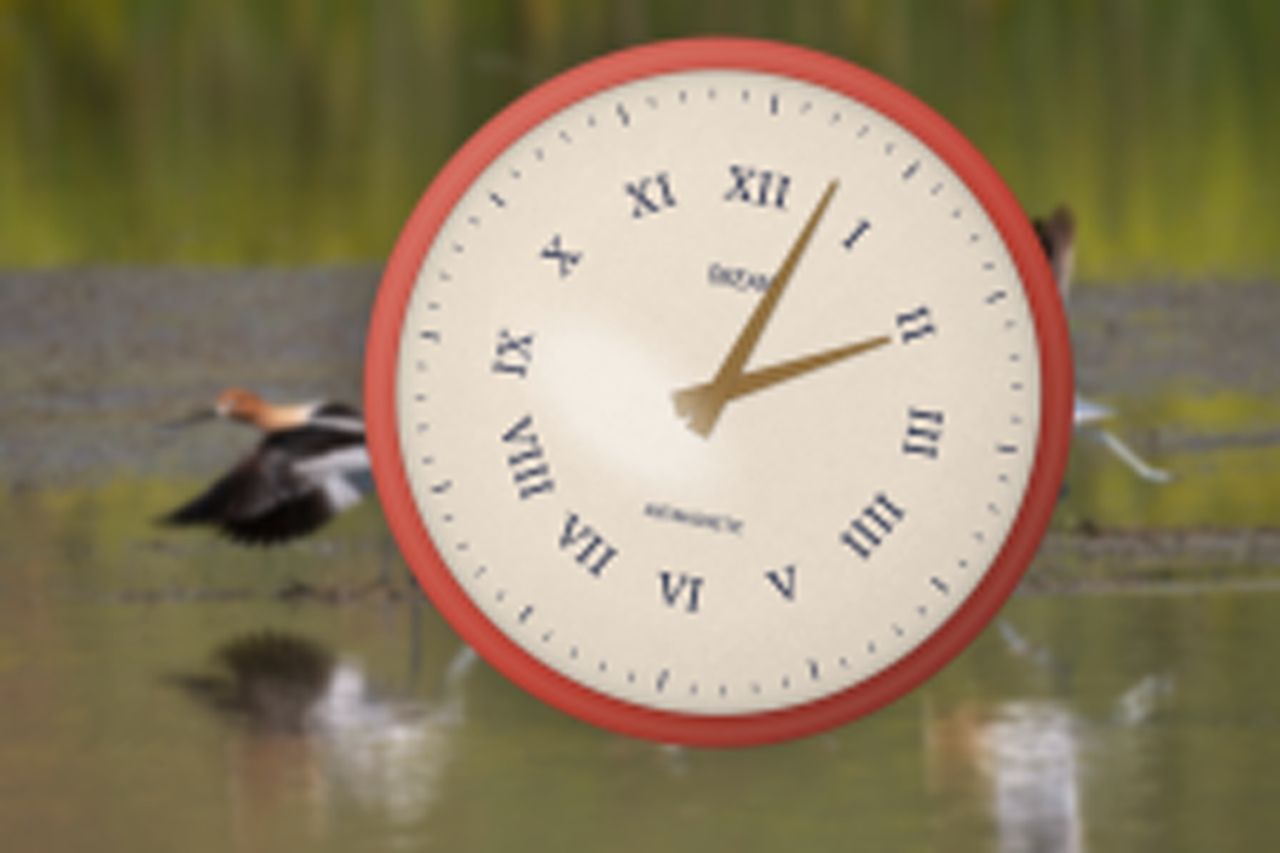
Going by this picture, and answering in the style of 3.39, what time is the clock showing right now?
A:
2.03
